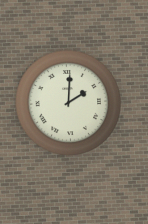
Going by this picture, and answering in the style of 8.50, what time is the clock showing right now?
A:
2.01
